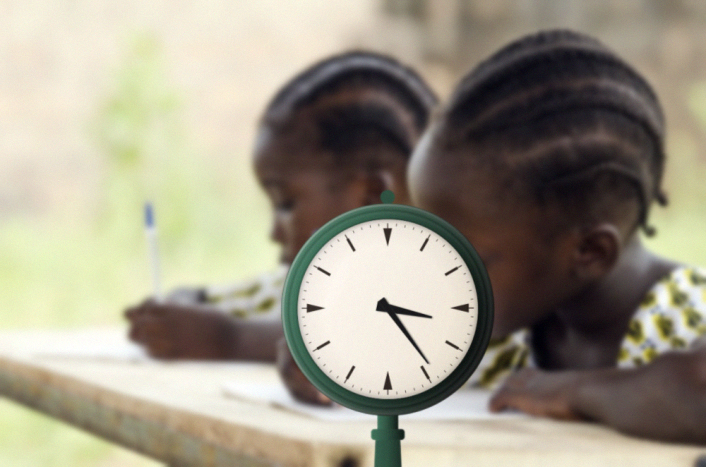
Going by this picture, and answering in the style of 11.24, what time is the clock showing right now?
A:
3.24
